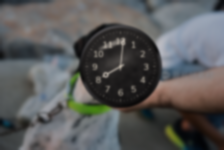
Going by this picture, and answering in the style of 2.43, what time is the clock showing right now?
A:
8.01
